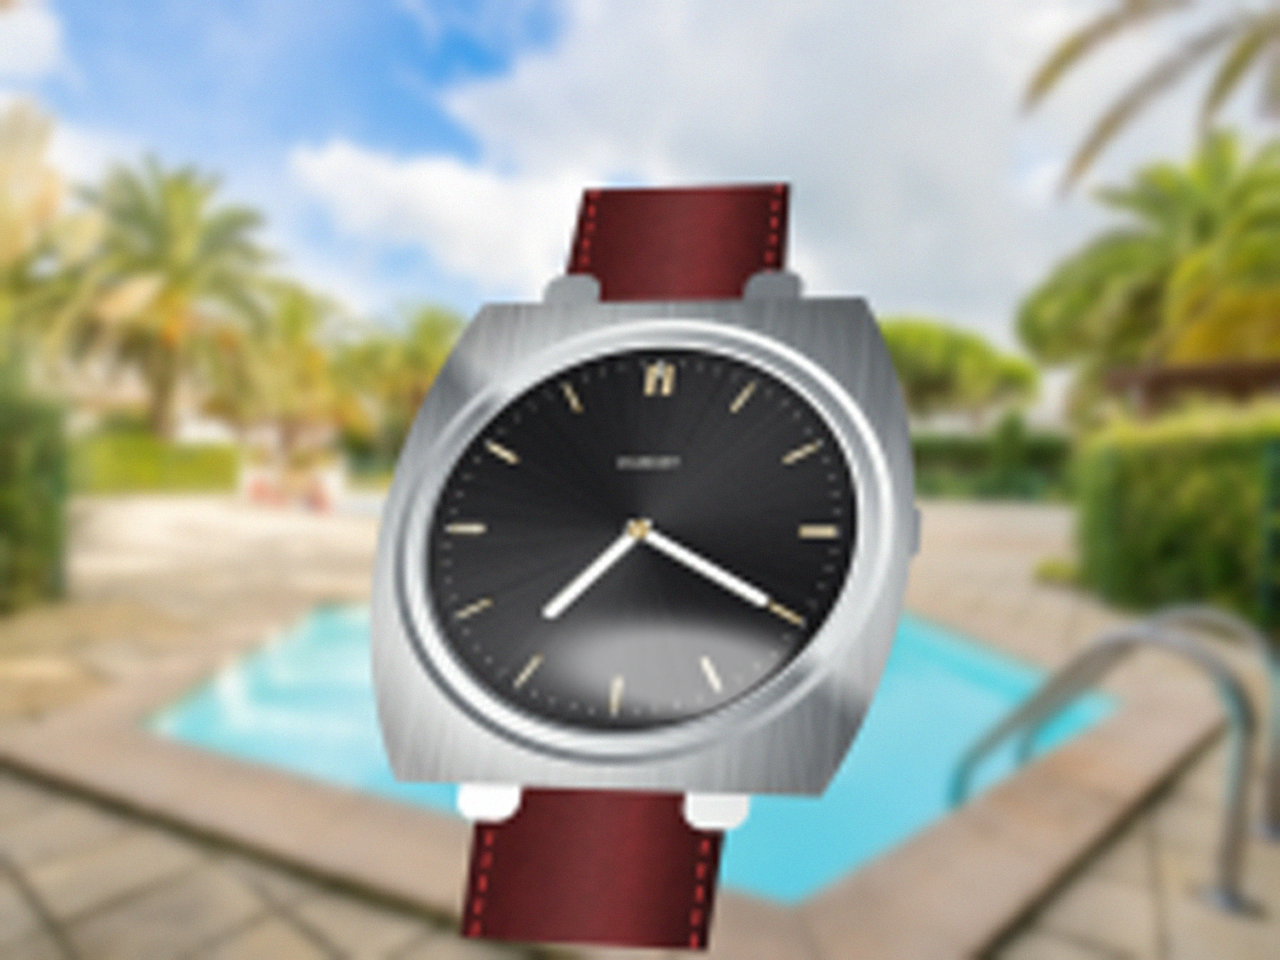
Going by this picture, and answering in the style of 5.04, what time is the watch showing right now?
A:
7.20
